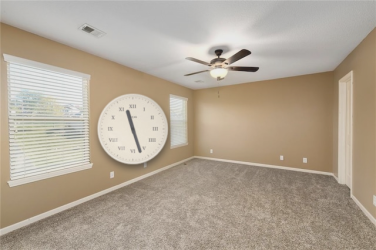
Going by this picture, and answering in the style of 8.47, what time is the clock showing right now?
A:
11.27
